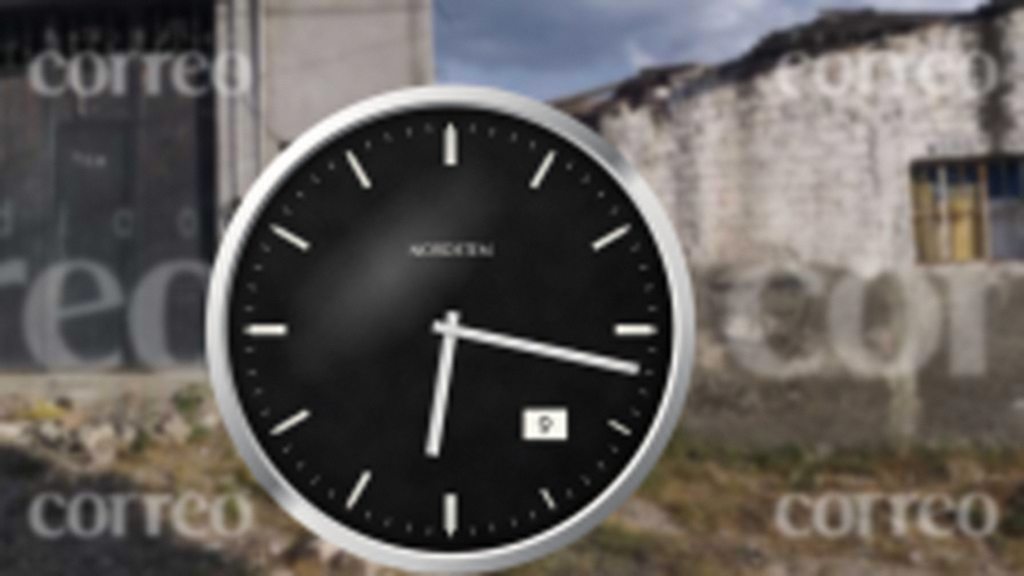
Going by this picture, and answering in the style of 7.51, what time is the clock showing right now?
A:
6.17
